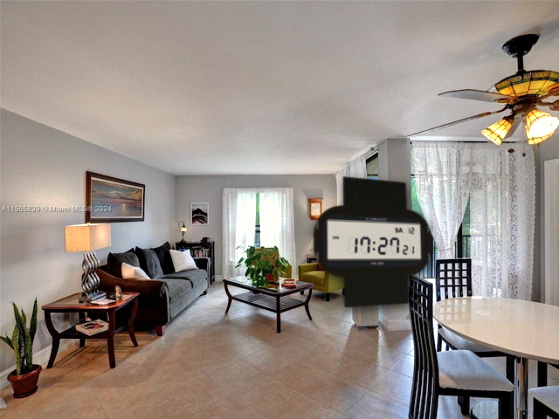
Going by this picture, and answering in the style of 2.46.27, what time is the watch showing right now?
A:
17.27.21
